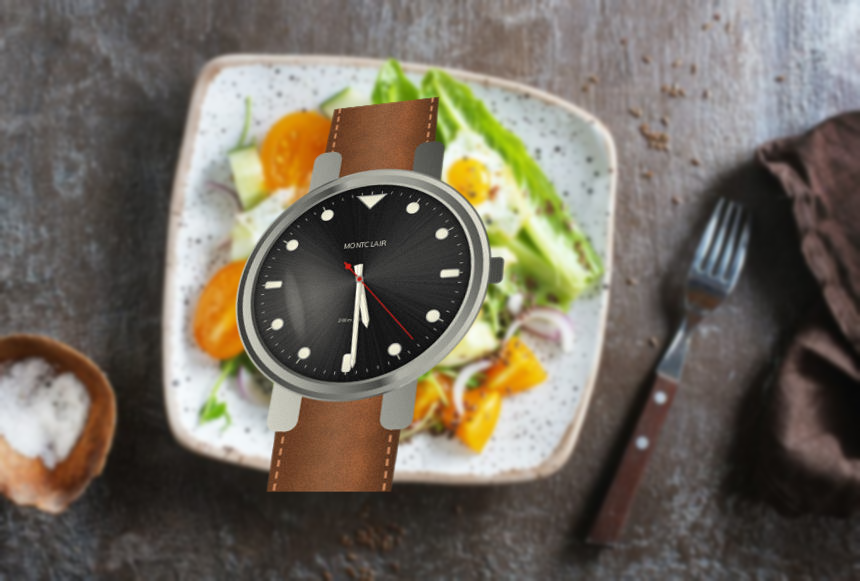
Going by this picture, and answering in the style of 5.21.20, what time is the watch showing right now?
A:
5.29.23
